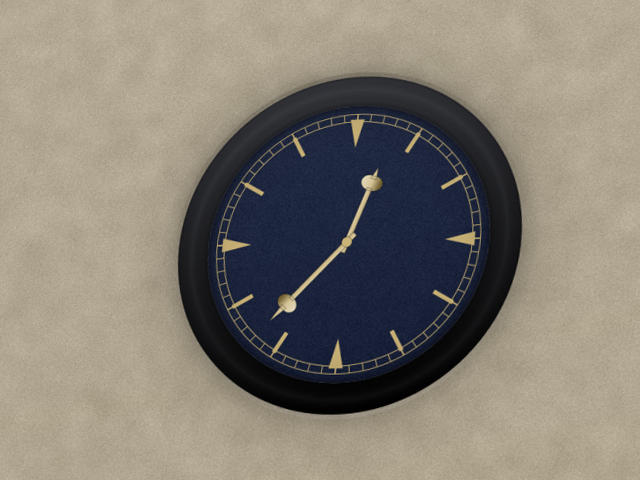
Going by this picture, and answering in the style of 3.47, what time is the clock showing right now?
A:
12.37
